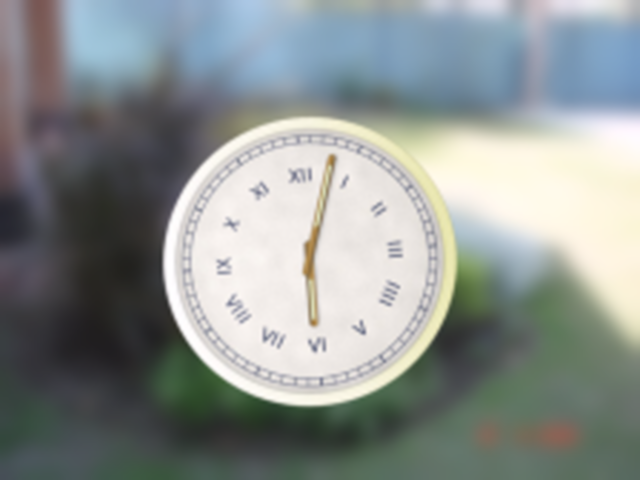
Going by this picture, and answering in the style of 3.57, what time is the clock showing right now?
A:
6.03
